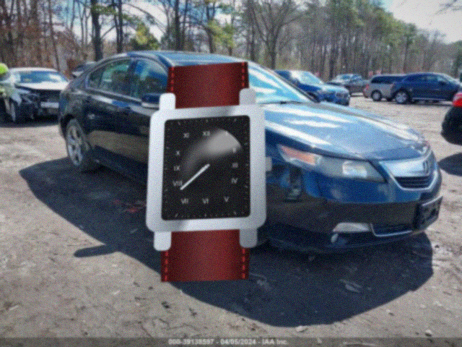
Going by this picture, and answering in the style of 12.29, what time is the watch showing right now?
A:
7.38
